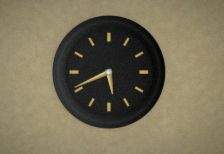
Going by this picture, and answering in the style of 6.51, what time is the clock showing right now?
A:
5.41
